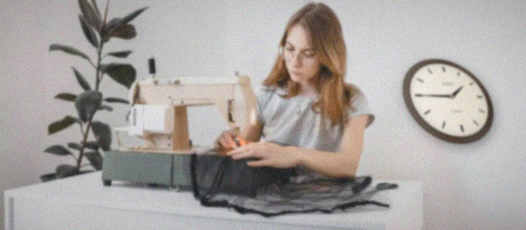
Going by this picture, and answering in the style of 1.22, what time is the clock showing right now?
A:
1.45
